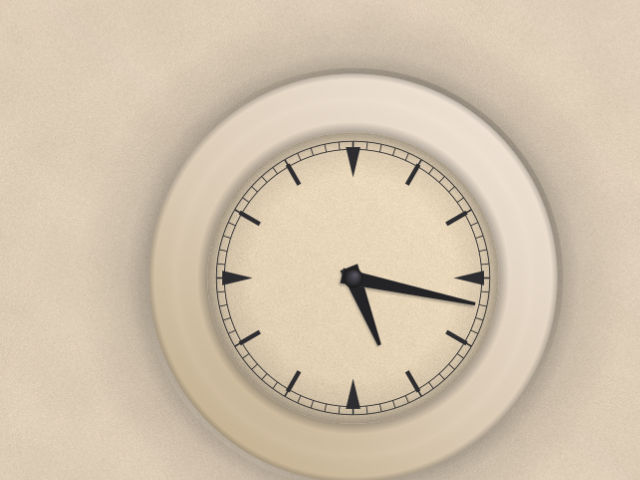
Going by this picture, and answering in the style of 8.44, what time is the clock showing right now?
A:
5.17
